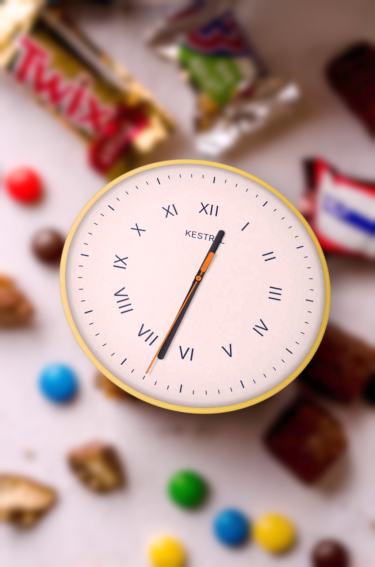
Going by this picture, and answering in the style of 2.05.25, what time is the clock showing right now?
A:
12.32.33
